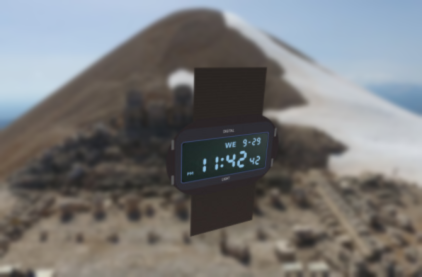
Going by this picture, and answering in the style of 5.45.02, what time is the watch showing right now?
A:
11.42.42
